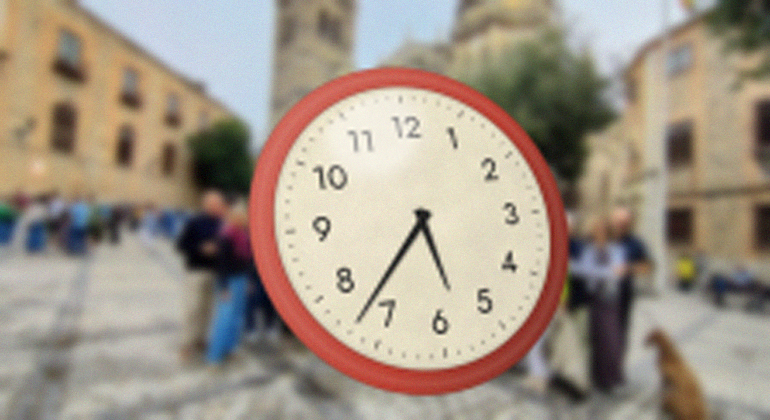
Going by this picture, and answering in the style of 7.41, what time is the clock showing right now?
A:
5.37
